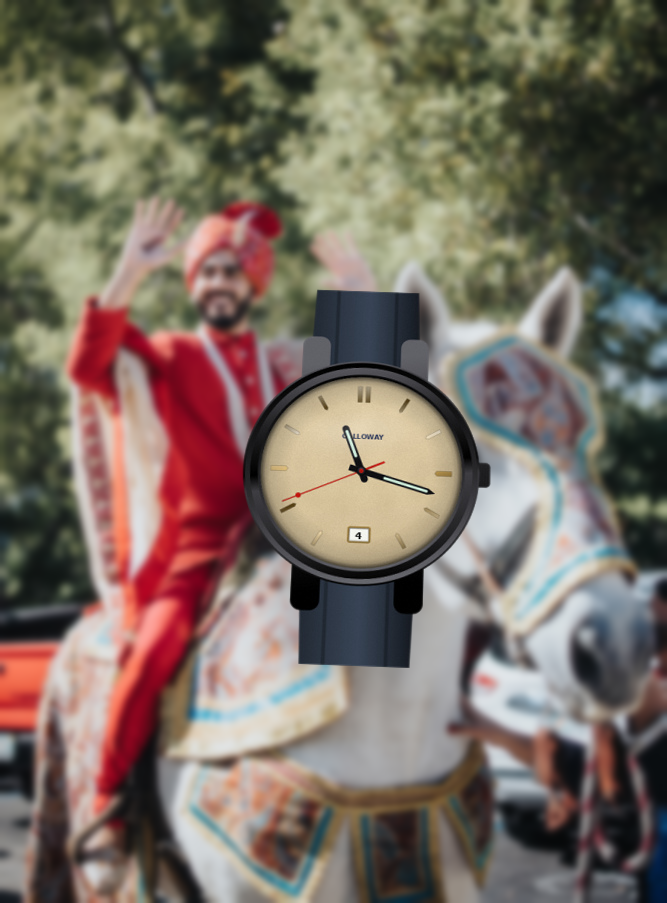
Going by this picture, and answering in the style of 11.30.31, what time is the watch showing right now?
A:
11.17.41
